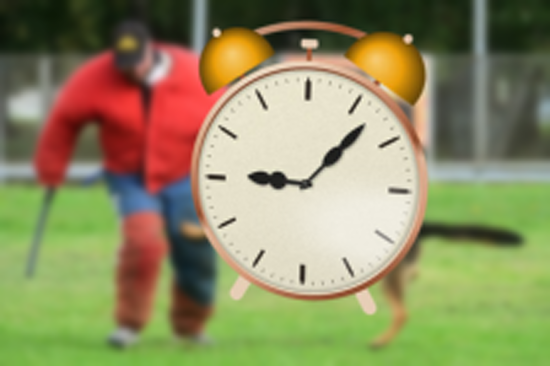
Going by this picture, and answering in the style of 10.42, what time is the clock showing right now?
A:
9.07
